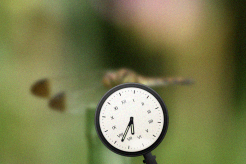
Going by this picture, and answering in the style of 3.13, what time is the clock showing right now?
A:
6.38
